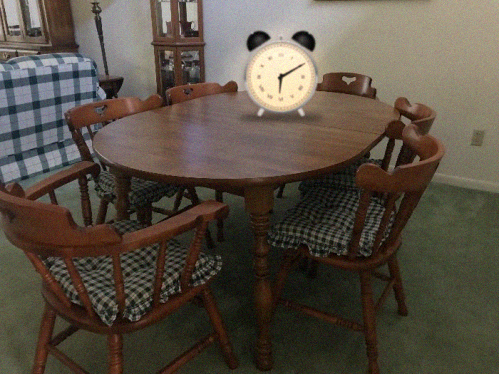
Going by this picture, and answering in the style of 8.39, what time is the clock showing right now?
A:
6.10
